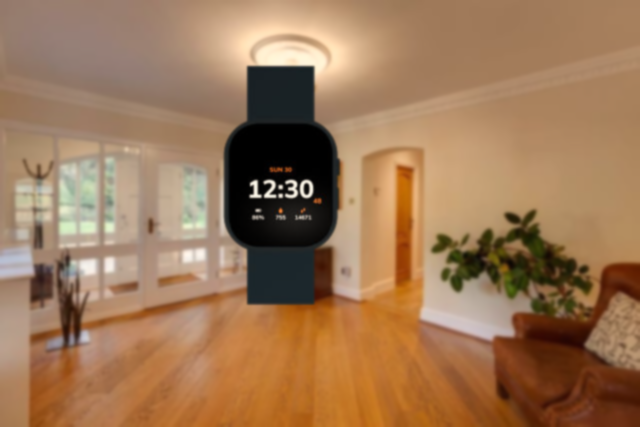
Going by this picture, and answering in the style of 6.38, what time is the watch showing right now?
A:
12.30
